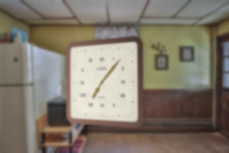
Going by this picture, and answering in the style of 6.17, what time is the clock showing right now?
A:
7.07
